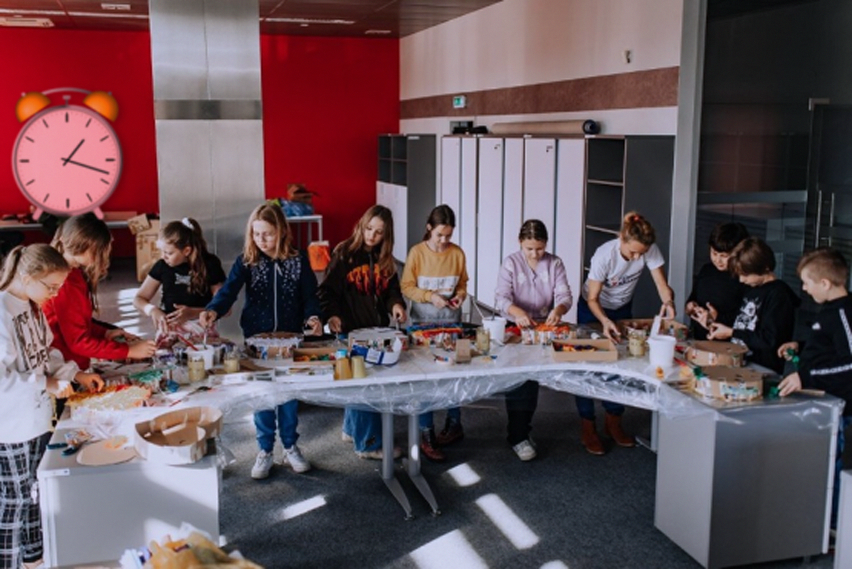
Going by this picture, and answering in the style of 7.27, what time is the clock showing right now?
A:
1.18
